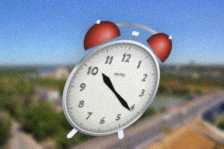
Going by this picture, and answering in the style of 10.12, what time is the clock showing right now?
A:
10.21
